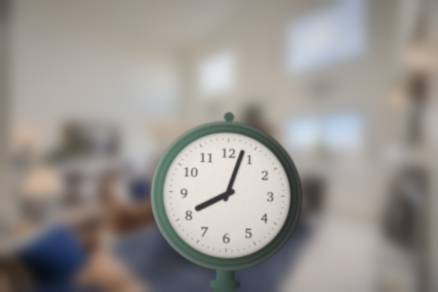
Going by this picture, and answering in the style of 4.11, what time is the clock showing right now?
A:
8.03
